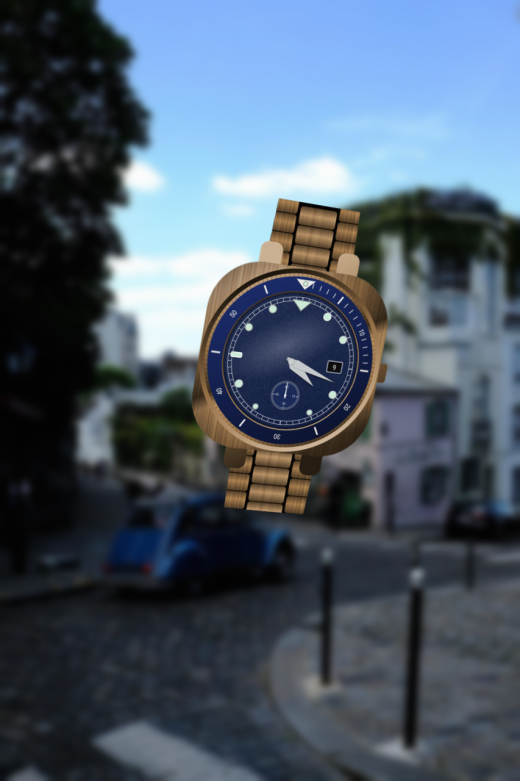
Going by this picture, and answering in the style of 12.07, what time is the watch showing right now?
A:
4.18
